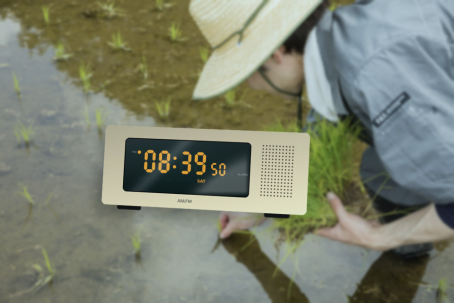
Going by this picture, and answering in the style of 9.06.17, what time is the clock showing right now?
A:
8.39.50
